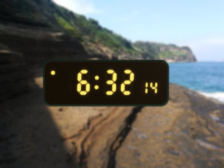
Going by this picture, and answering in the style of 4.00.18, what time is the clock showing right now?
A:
6.32.14
